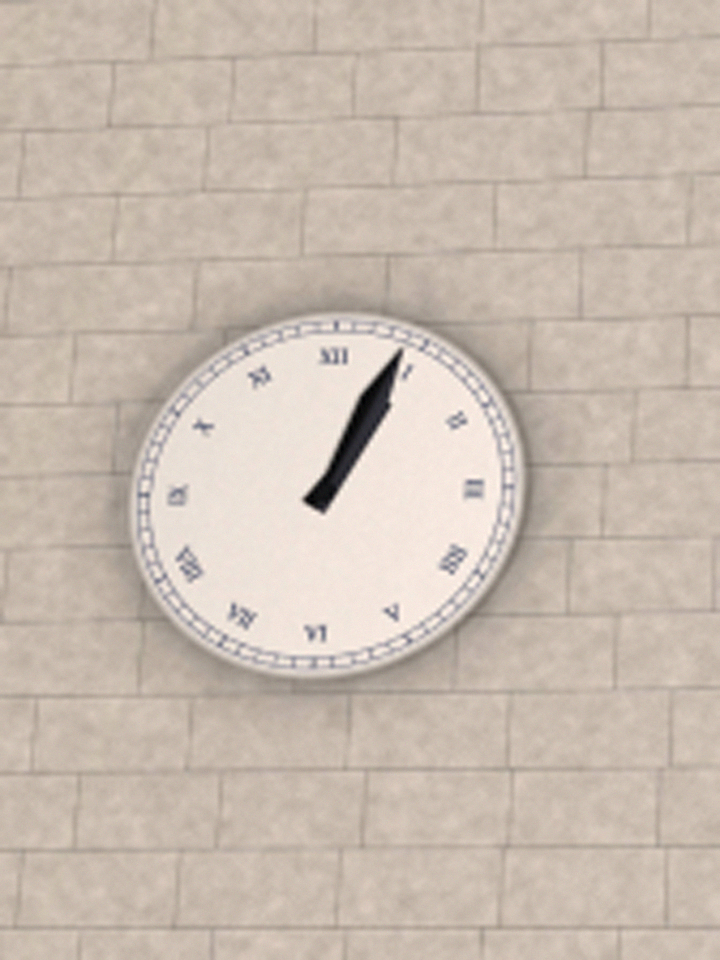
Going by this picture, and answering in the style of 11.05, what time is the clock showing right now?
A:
1.04
